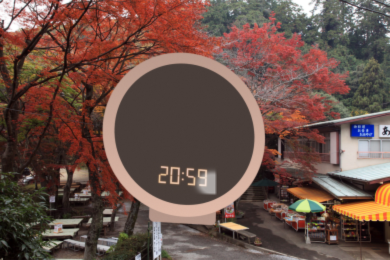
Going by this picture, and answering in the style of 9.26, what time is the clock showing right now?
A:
20.59
